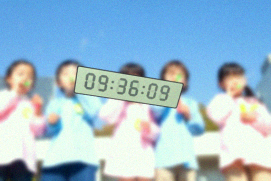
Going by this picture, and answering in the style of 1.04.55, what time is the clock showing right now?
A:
9.36.09
